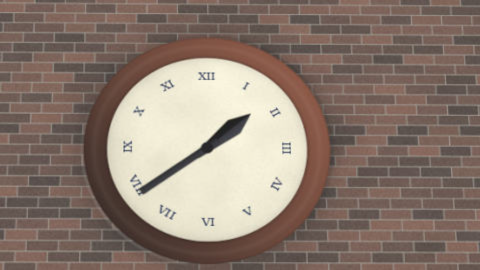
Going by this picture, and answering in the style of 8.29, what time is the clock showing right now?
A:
1.39
